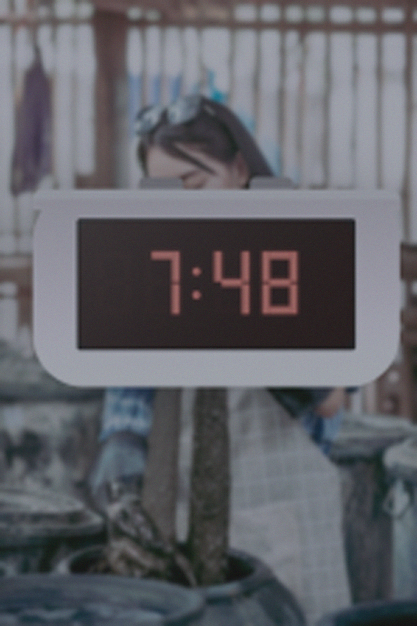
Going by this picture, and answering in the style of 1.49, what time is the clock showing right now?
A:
7.48
